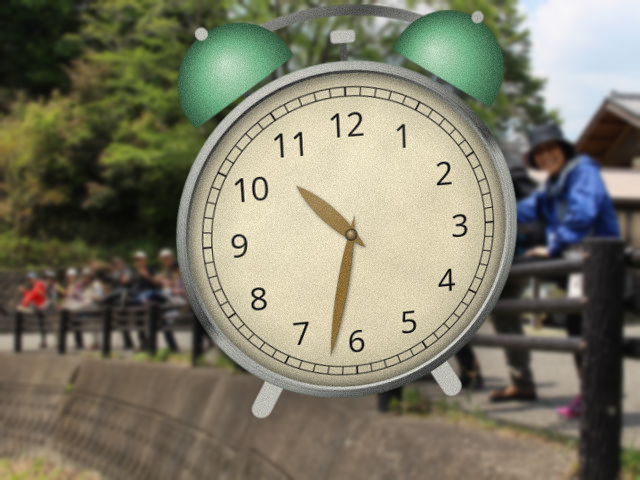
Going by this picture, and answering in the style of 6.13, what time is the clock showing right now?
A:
10.32
